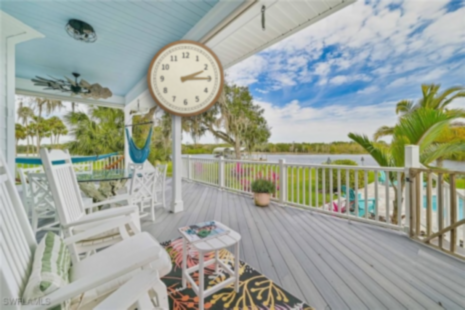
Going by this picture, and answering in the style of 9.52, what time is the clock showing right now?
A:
2.15
